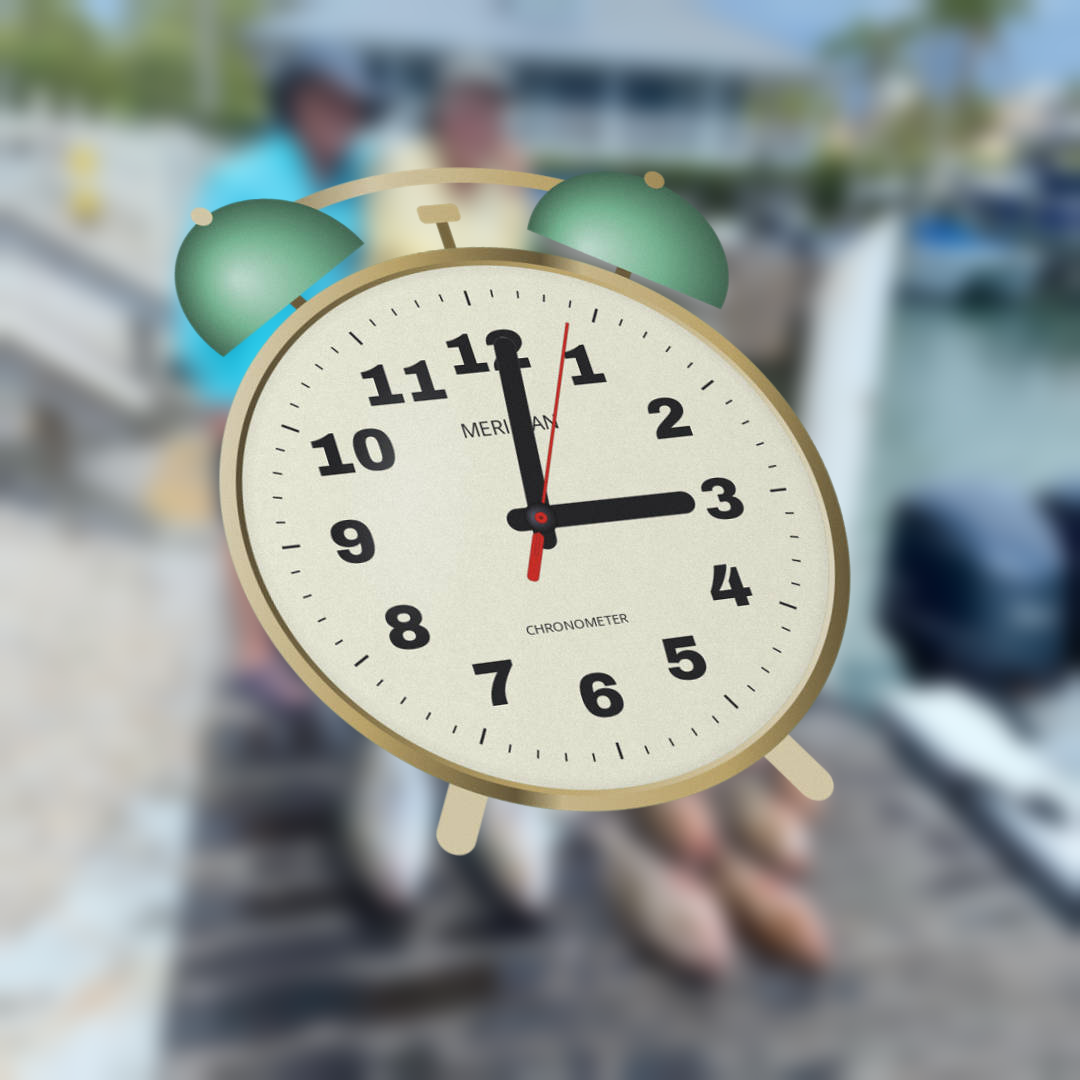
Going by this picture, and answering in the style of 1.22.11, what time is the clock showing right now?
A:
3.01.04
